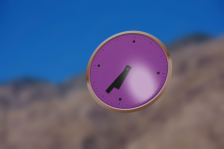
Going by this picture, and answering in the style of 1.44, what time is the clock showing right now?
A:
6.35
